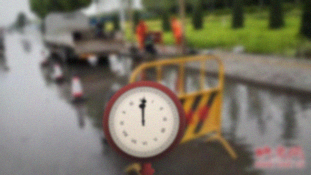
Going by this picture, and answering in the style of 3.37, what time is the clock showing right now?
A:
12.01
